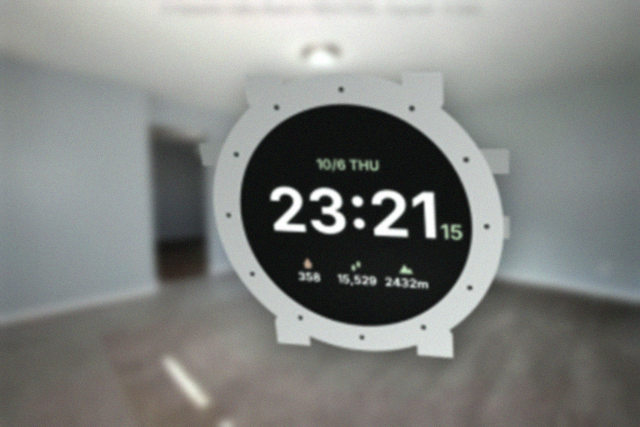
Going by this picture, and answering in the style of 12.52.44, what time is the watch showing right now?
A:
23.21.15
